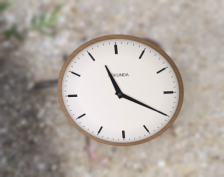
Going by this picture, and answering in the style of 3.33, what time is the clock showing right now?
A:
11.20
